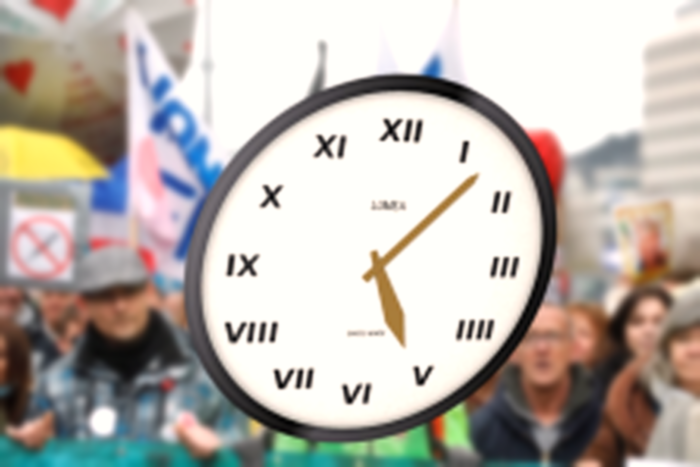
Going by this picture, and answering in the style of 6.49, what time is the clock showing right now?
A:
5.07
